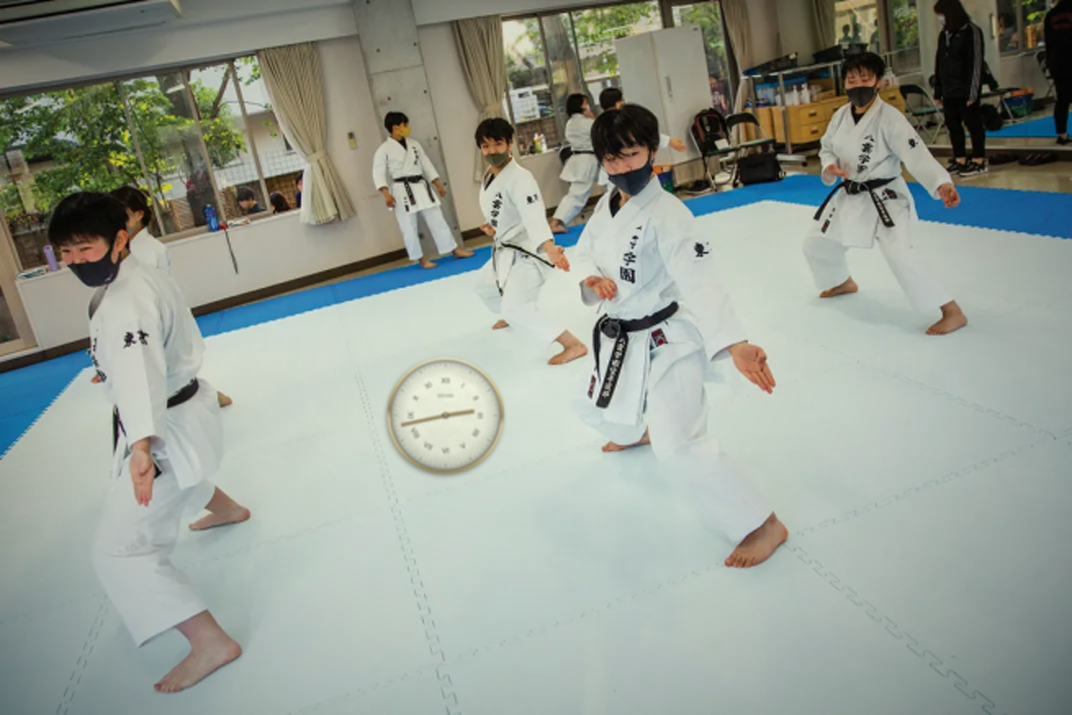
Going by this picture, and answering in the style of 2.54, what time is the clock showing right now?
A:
2.43
